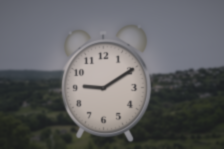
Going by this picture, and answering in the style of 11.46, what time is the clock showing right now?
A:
9.10
